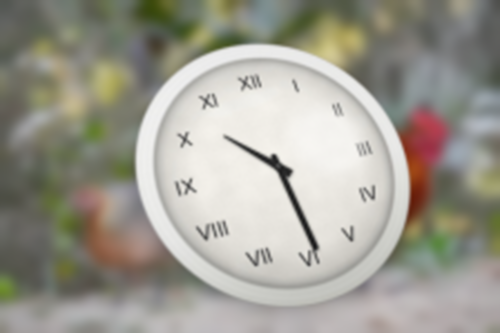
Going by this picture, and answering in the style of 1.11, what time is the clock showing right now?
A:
10.29
